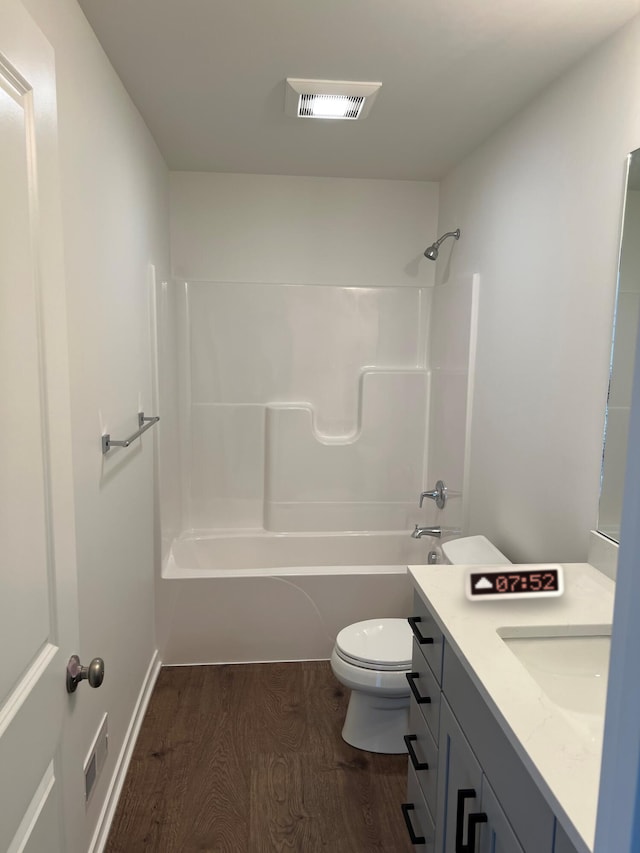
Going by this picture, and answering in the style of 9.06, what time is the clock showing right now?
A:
7.52
